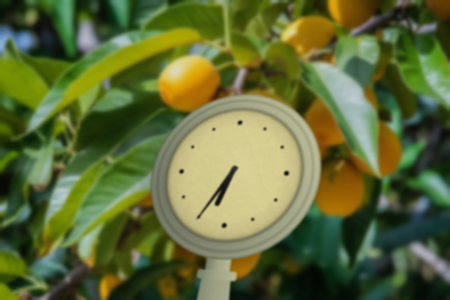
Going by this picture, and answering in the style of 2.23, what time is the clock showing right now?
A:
6.35
